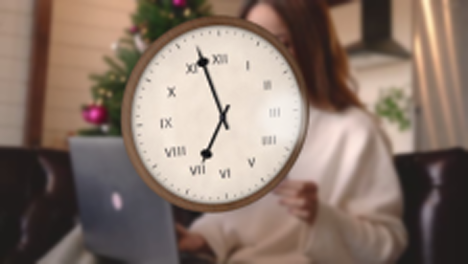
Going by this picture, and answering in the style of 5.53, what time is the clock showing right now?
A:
6.57
